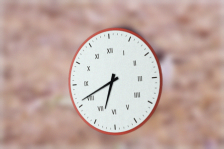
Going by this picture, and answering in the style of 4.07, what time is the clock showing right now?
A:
6.41
